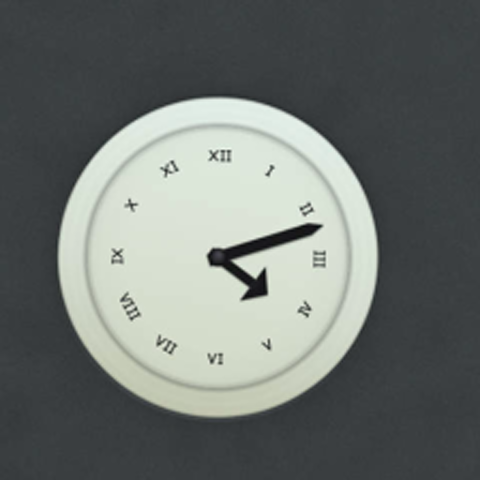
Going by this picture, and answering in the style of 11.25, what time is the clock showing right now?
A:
4.12
